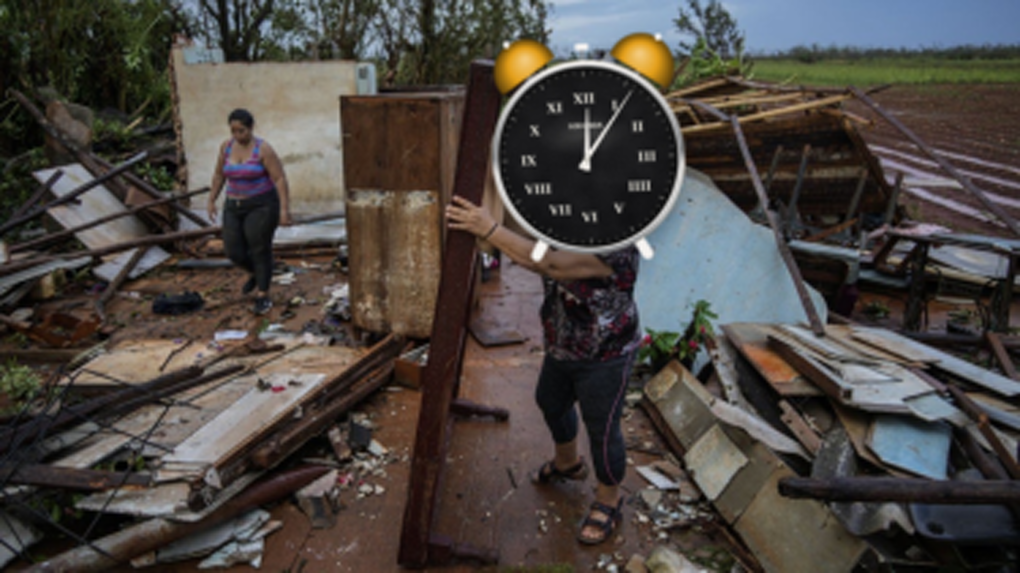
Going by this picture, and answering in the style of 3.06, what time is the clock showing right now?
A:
12.06
